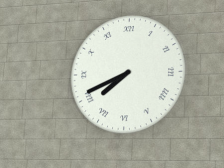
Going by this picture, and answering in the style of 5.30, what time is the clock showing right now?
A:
7.41
